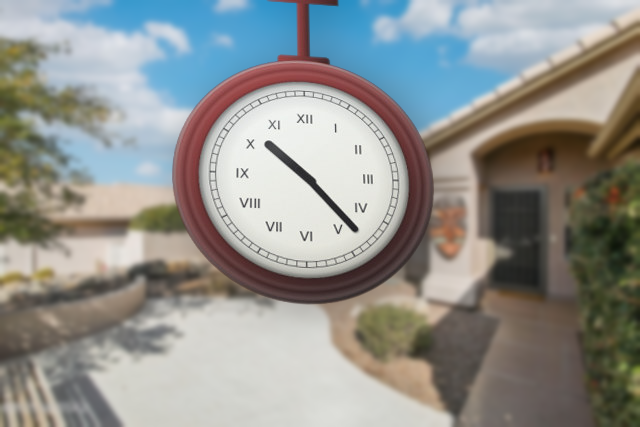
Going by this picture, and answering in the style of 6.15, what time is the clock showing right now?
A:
10.23
